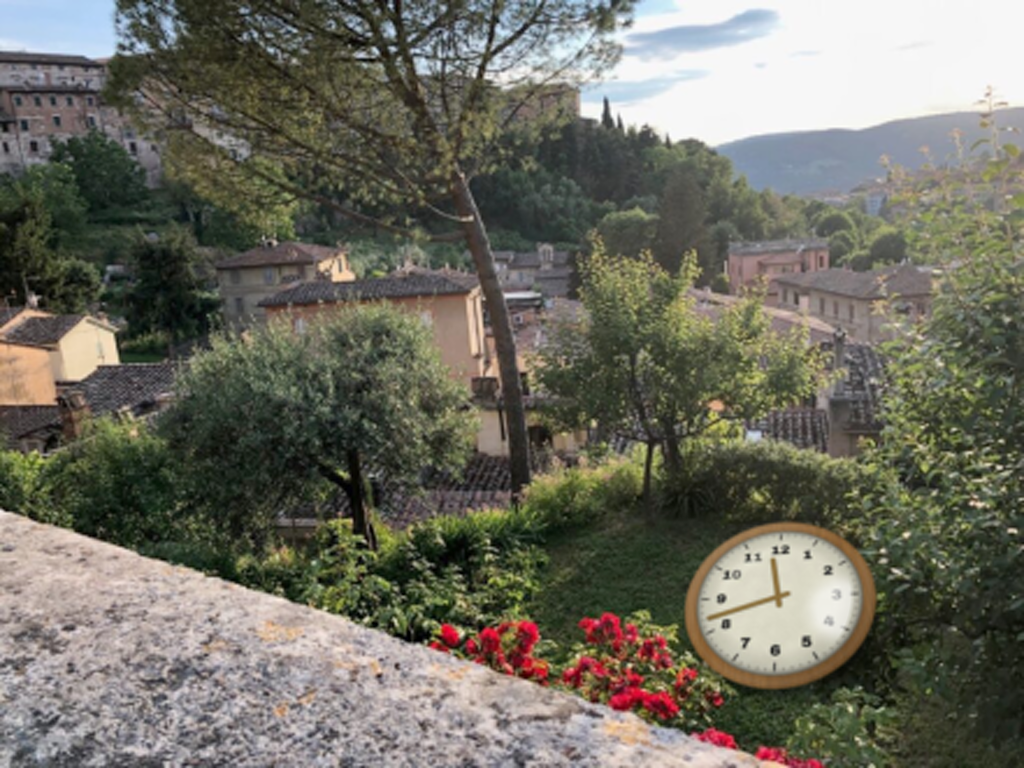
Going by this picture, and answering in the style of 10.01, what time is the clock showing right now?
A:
11.42
